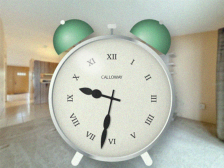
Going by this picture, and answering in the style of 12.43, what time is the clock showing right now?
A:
9.32
